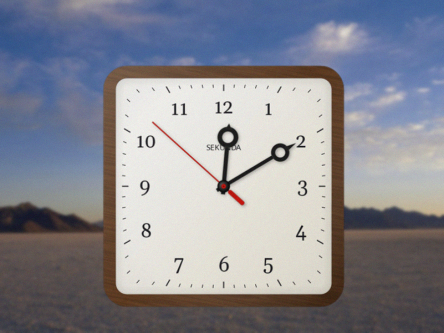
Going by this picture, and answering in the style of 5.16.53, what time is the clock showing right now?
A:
12.09.52
